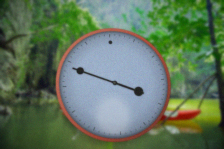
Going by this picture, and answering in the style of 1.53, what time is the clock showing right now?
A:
3.49
